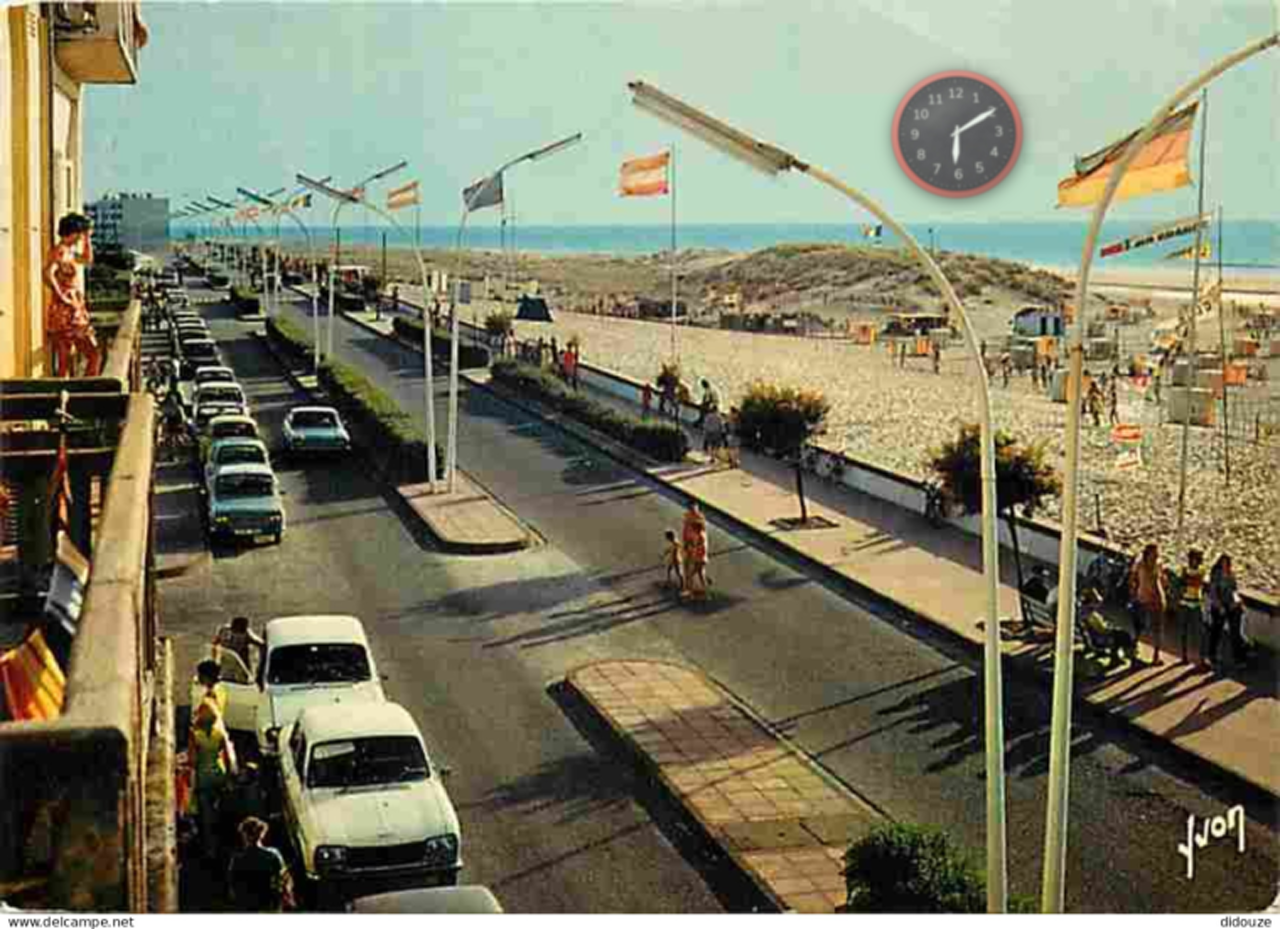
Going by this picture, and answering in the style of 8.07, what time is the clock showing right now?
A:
6.10
